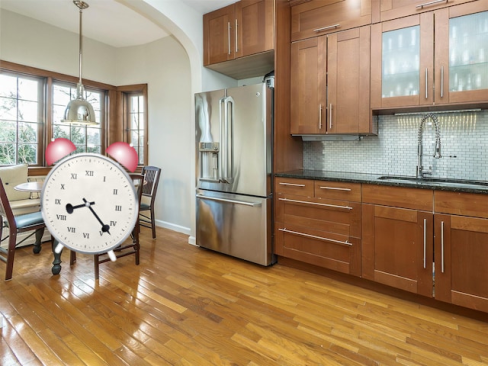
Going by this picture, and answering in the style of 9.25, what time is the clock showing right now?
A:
8.23
